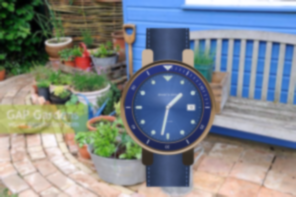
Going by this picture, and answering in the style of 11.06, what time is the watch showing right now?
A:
1.32
